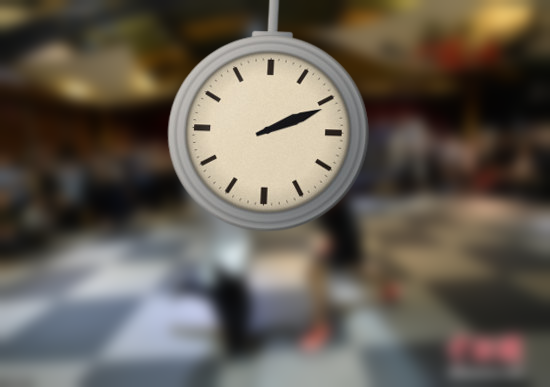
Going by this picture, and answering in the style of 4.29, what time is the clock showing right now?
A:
2.11
